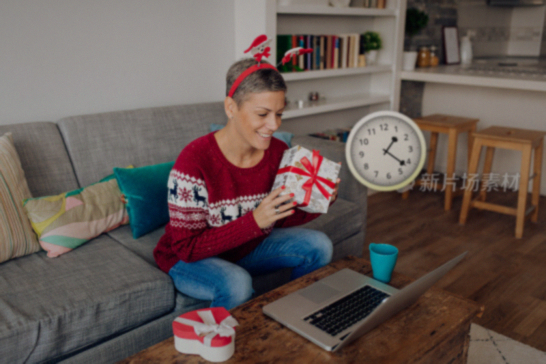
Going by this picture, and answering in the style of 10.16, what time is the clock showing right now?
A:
1.22
